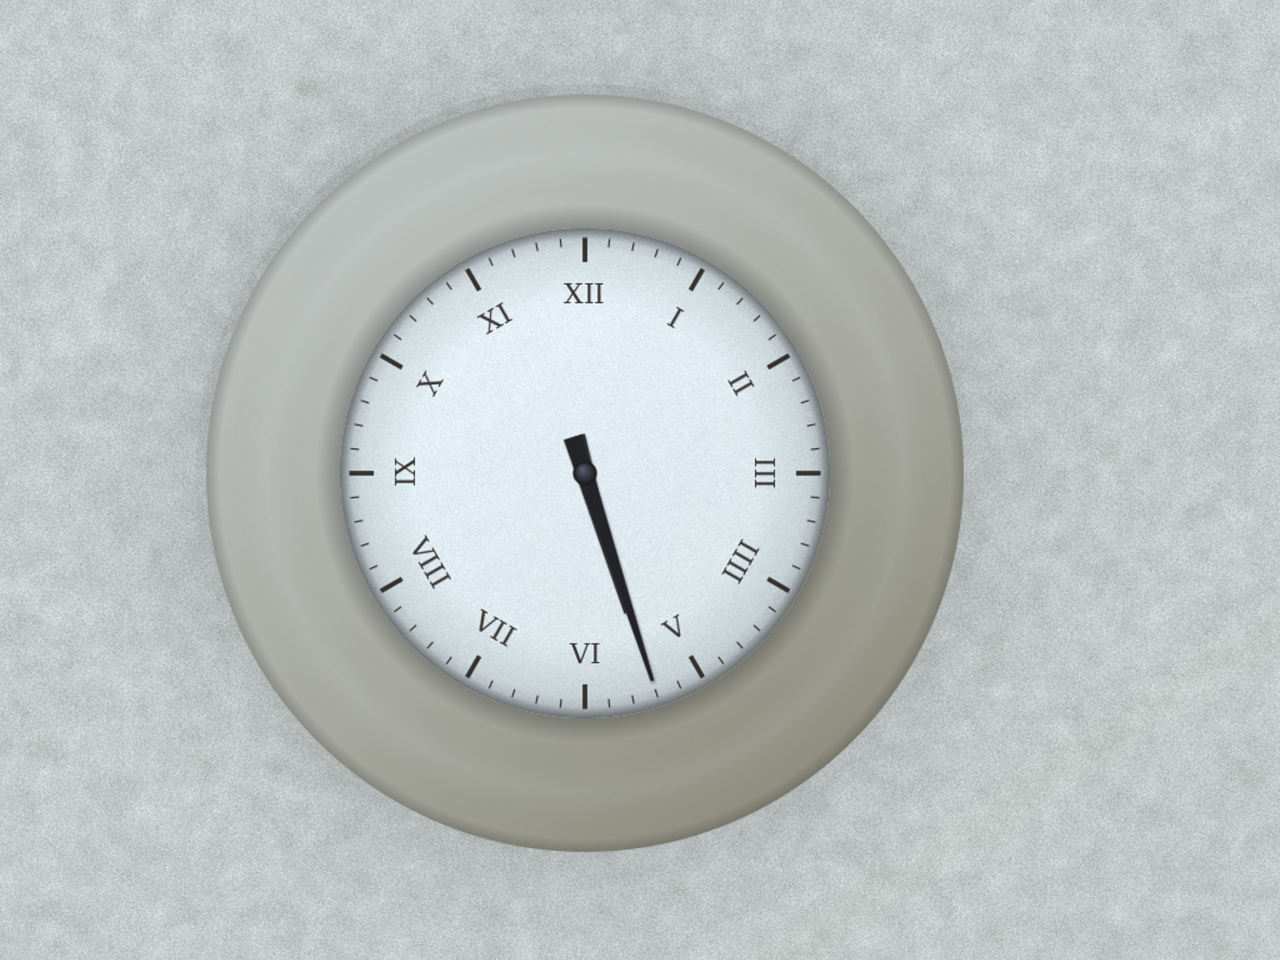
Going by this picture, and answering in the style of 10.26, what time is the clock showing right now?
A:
5.27
